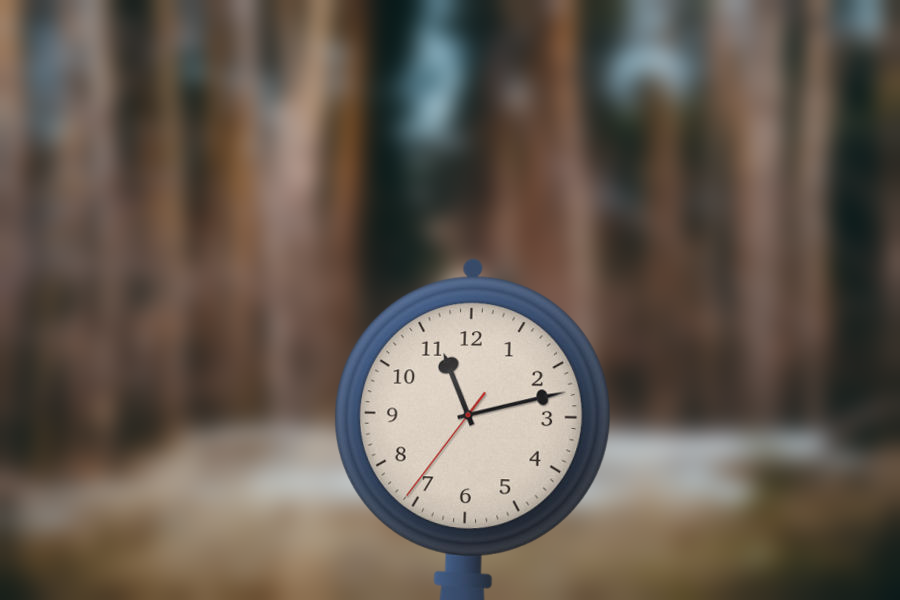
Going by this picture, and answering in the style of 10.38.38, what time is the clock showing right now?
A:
11.12.36
